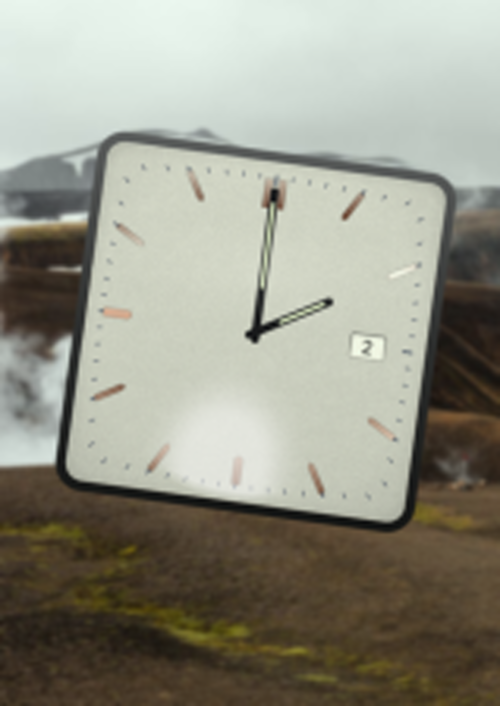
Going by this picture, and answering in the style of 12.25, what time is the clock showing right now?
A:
2.00
